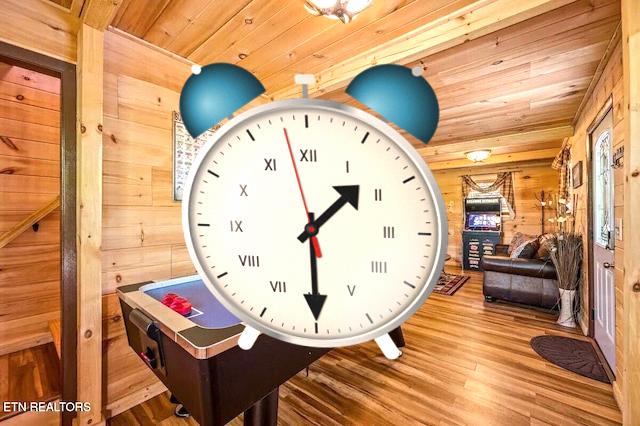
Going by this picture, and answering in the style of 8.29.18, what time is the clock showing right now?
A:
1.29.58
